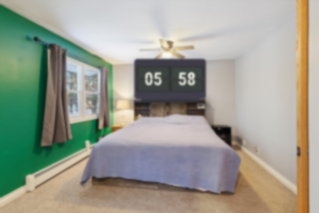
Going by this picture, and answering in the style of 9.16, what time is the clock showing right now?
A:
5.58
